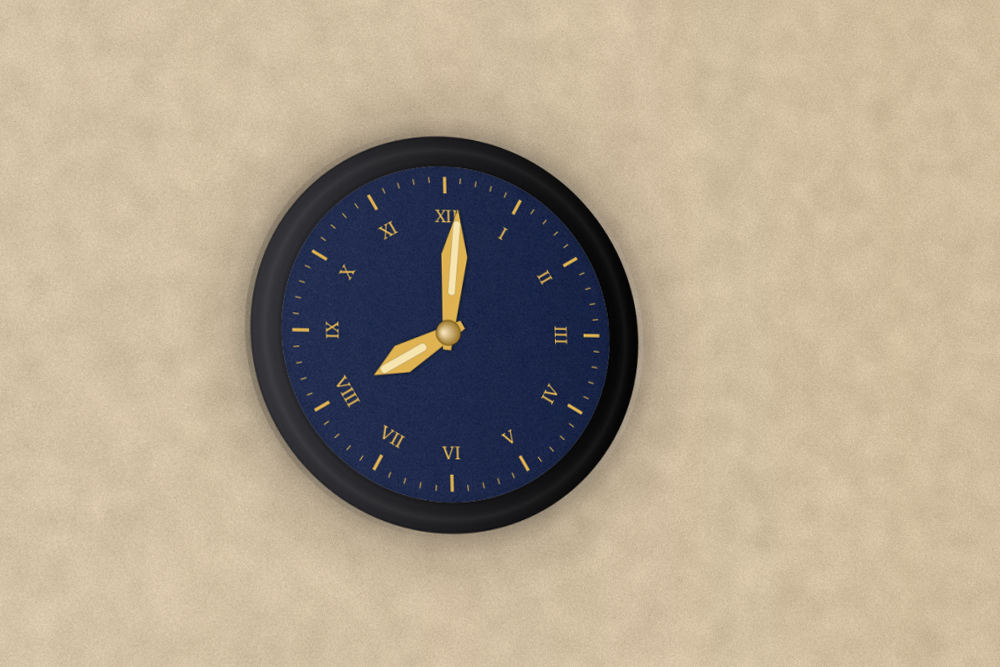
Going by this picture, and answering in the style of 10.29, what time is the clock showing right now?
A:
8.01
